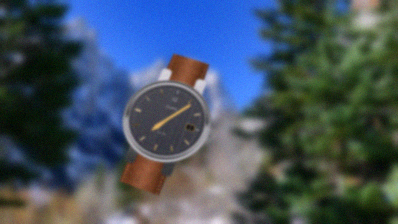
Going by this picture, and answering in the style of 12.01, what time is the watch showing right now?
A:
7.06
